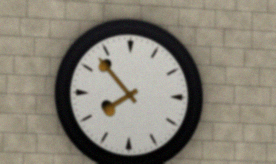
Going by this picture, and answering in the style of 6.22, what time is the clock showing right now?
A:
7.53
